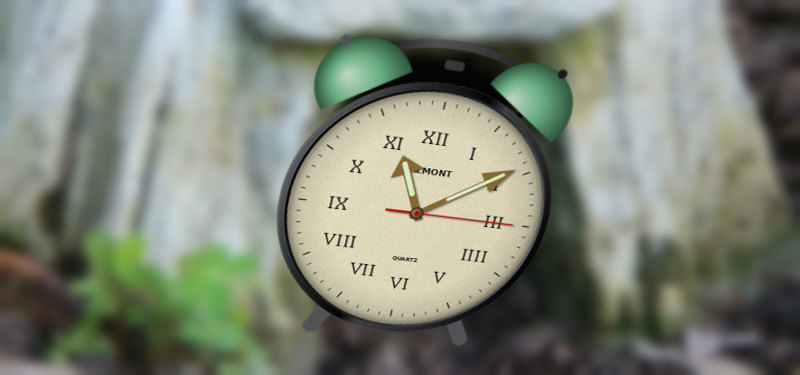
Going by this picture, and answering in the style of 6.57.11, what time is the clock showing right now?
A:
11.09.15
